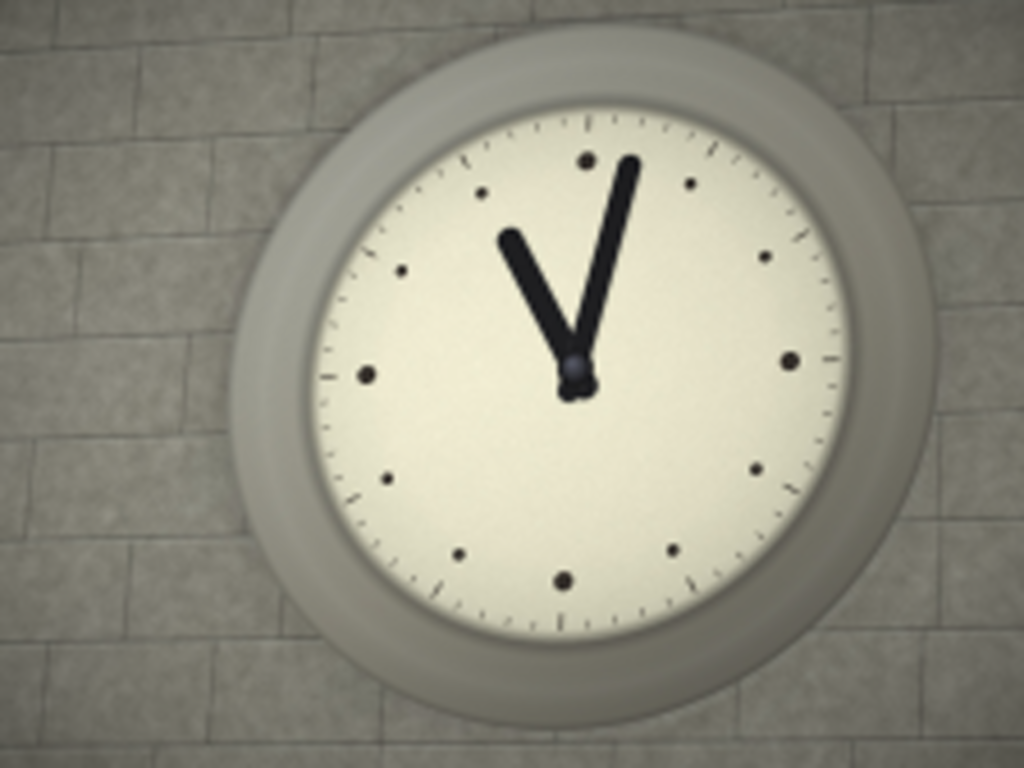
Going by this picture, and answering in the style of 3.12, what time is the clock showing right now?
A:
11.02
